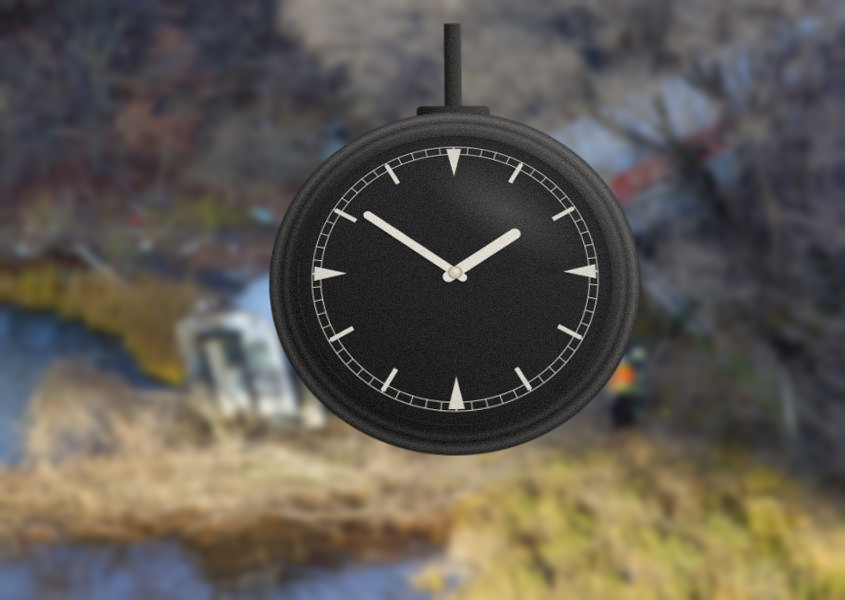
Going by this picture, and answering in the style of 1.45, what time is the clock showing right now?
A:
1.51
